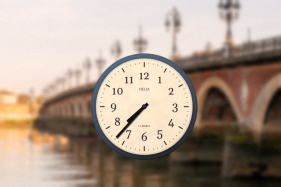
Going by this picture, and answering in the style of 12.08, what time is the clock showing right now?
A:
7.37
